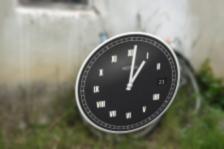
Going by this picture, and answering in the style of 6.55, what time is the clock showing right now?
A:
1.01
